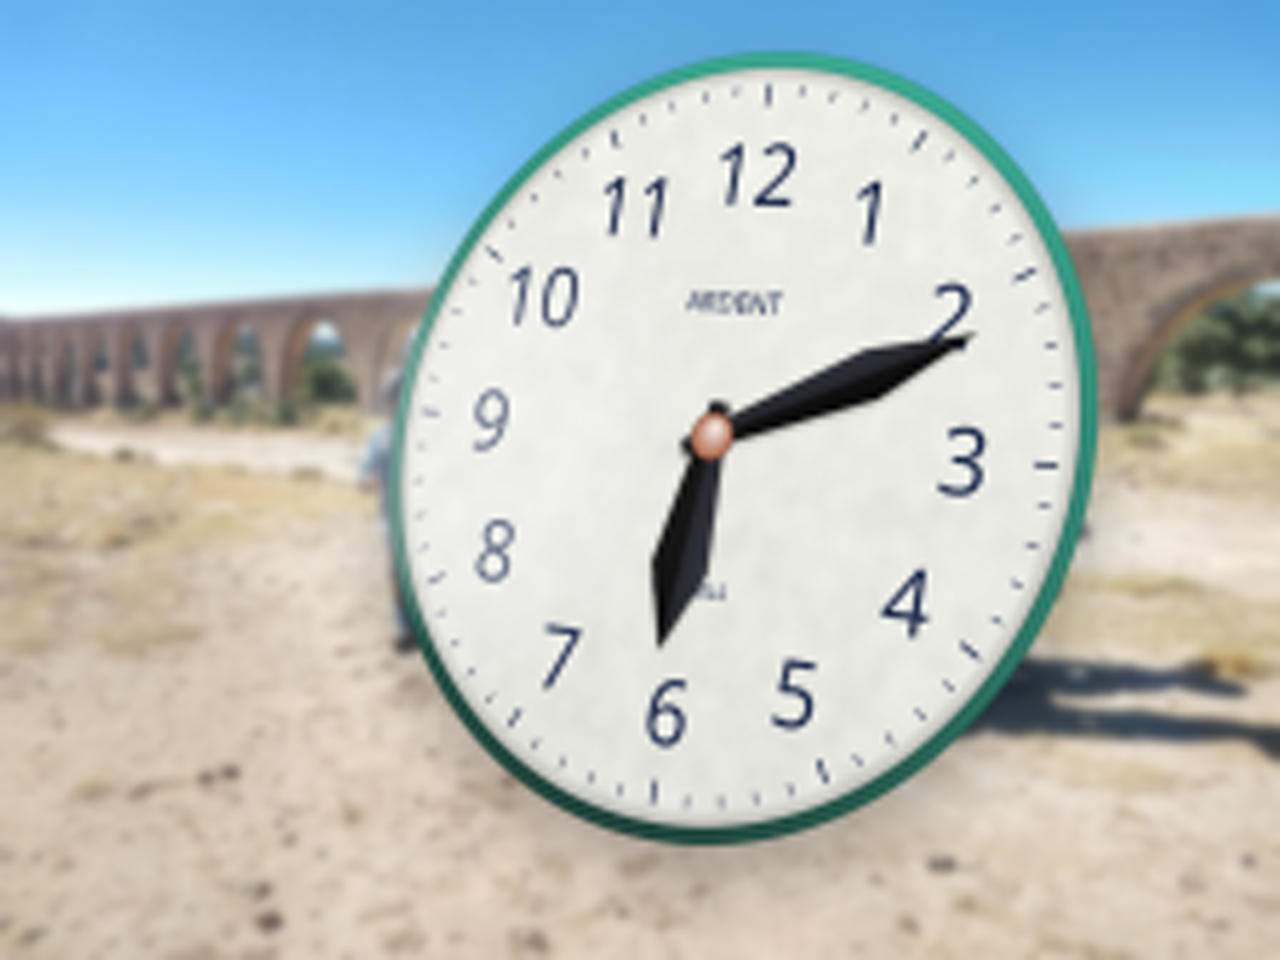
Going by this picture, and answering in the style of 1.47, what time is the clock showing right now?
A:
6.11
